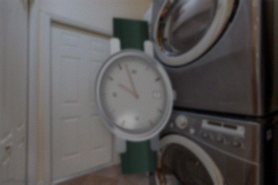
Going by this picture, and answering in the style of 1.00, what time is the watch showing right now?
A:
9.57
